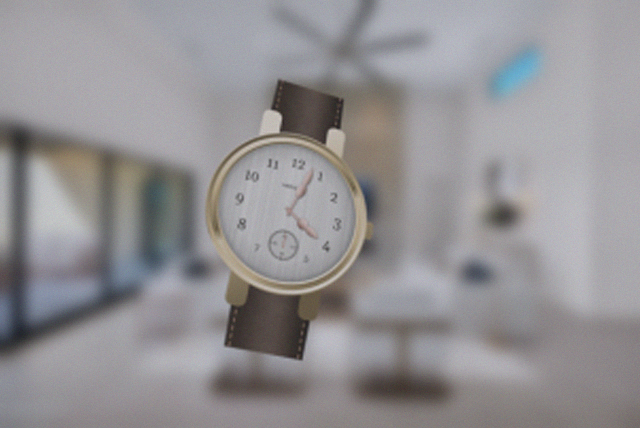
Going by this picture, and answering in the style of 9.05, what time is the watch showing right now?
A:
4.03
